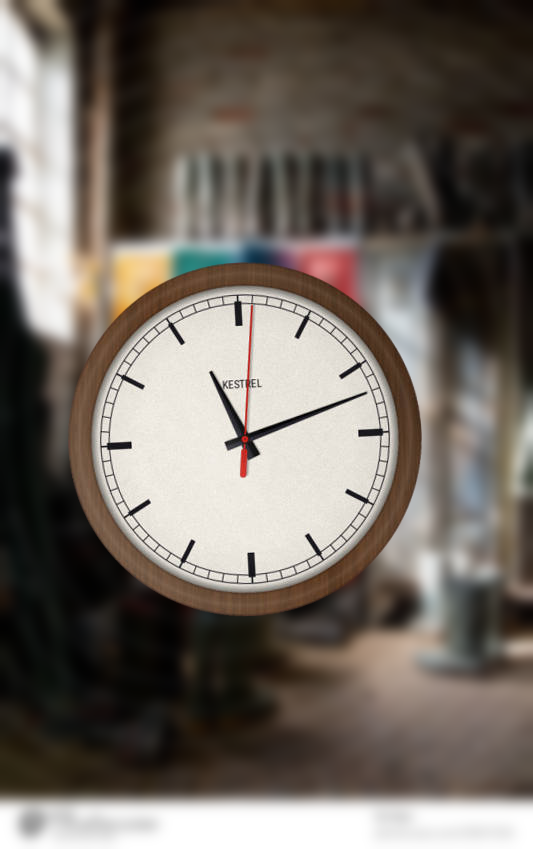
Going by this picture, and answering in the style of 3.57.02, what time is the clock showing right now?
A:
11.12.01
